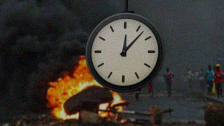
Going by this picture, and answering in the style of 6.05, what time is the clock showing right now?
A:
12.07
